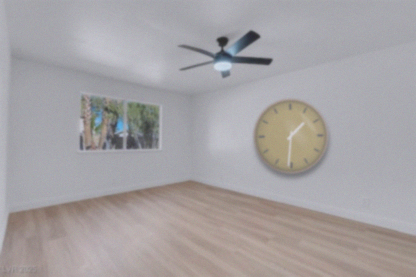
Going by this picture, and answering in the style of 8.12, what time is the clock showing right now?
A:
1.31
